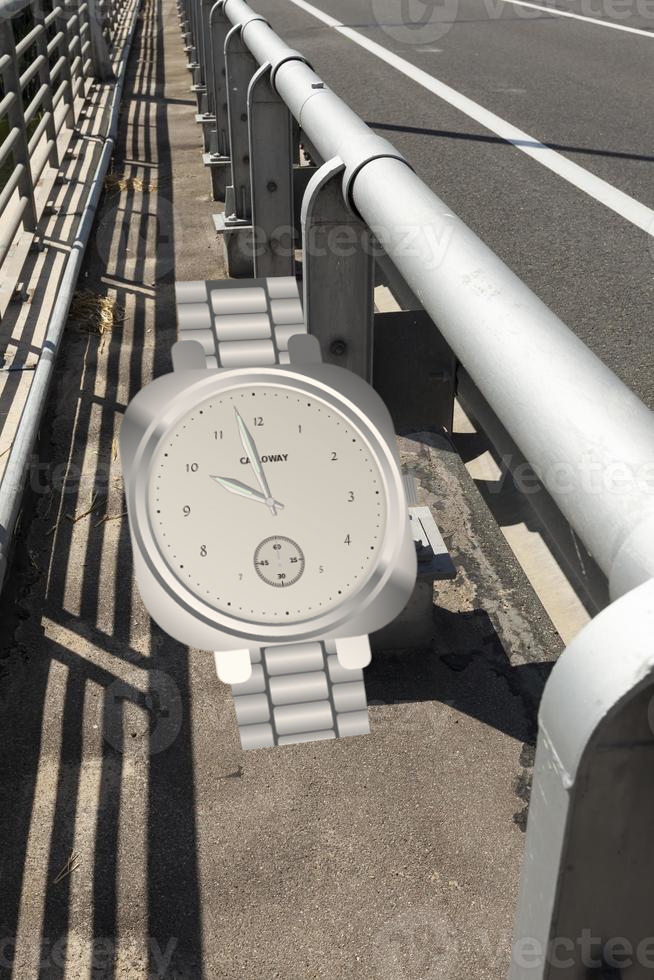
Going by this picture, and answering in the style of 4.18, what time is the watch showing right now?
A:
9.58
